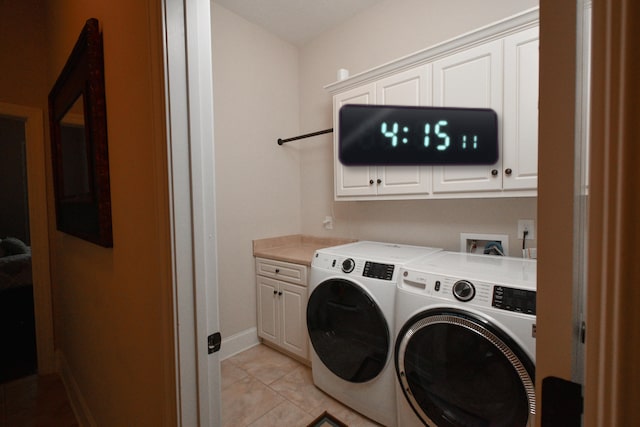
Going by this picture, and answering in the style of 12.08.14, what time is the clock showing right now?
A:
4.15.11
